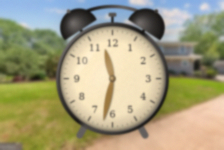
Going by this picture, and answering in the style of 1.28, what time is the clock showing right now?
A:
11.32
